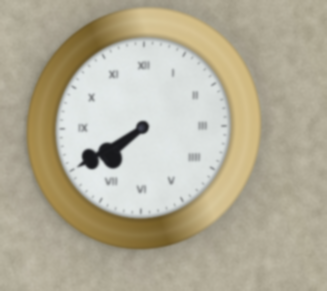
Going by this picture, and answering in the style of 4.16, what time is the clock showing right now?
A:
7.40
